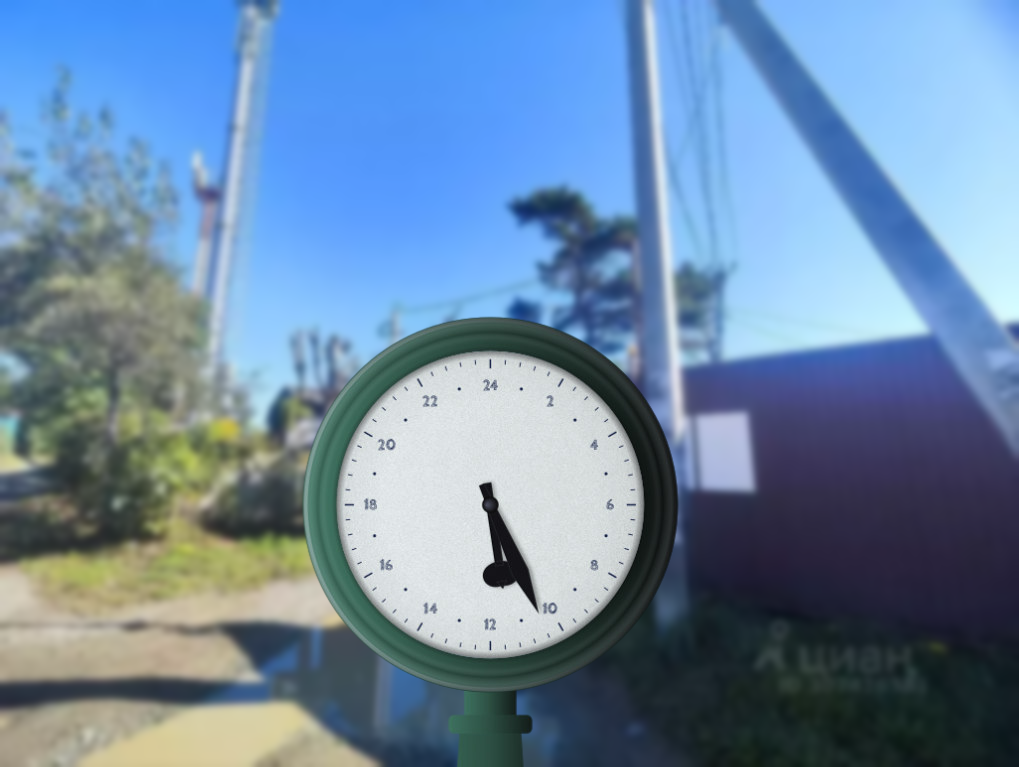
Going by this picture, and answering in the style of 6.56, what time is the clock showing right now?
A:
11.26
